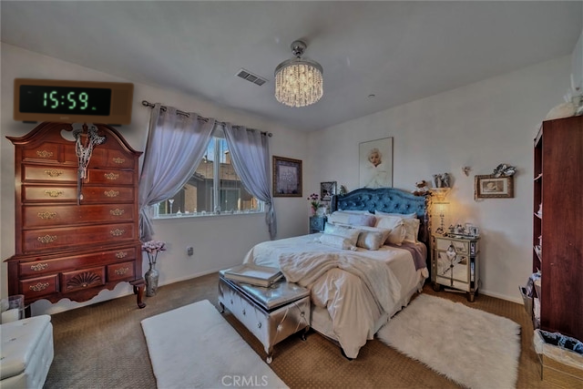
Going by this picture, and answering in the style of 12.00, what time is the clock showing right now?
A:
15.59
